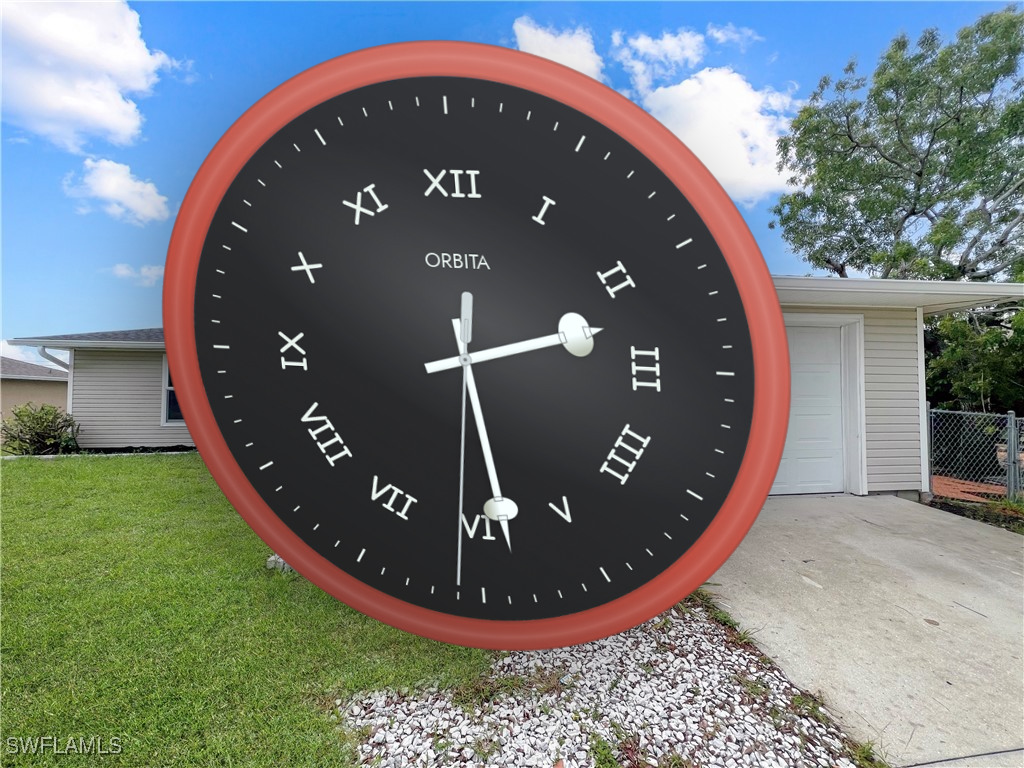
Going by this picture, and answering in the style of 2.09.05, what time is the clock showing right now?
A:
2.28.31
